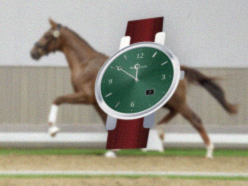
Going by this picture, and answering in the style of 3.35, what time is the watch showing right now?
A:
11.51
